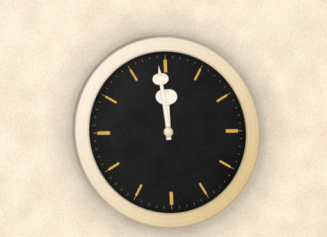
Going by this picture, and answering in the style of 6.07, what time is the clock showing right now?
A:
11.59
